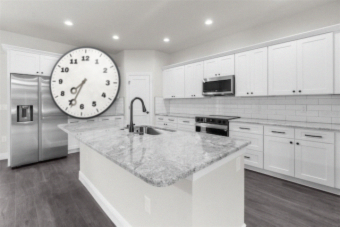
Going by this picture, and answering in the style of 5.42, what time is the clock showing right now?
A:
7.34
